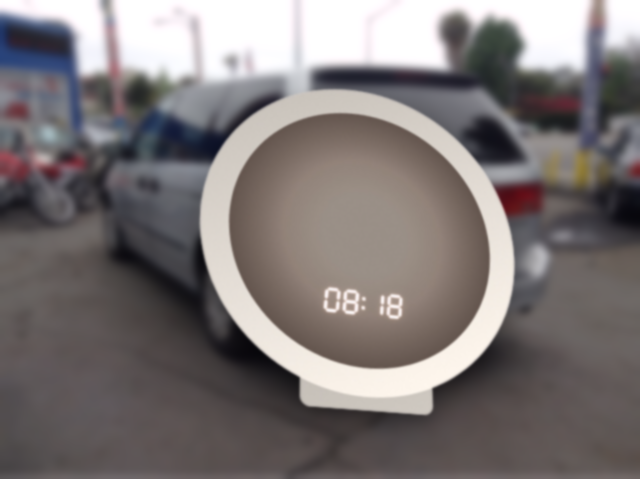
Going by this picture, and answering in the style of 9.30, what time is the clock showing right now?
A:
8.18
